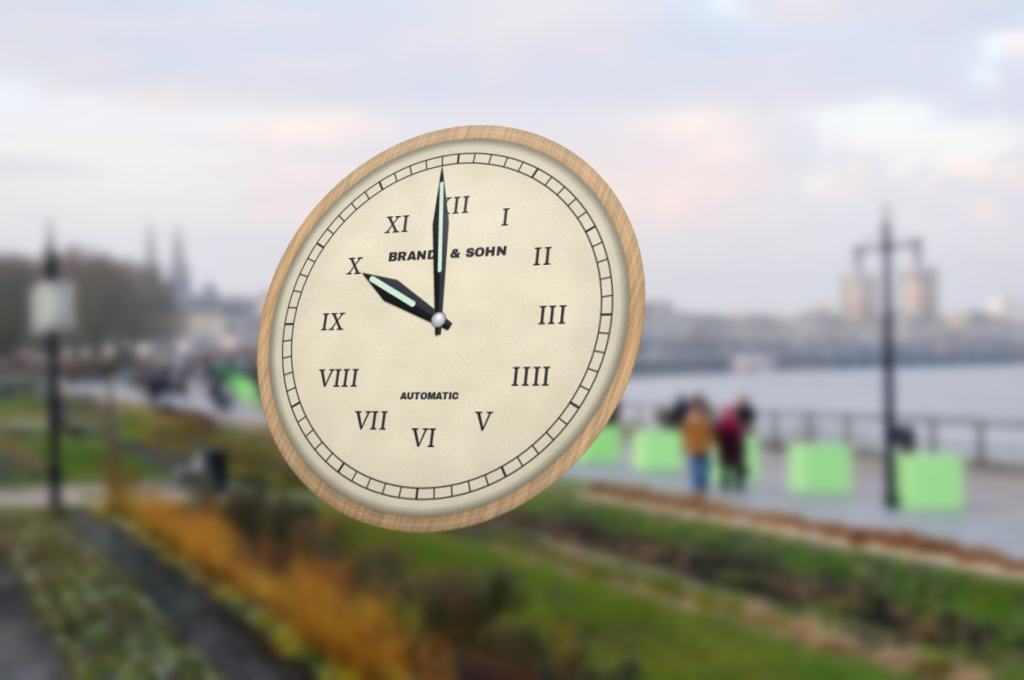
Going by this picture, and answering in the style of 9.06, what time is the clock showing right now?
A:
9.59
